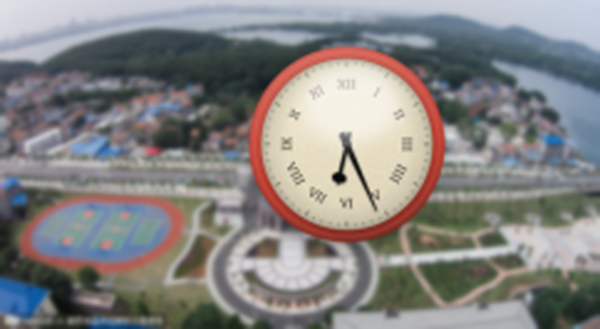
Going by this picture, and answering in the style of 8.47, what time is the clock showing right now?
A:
6.26
